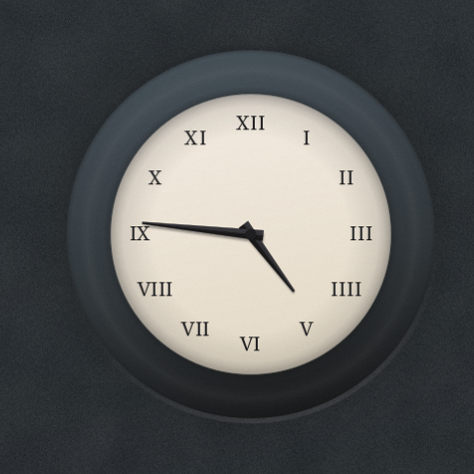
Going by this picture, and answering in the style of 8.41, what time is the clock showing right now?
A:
4.46
